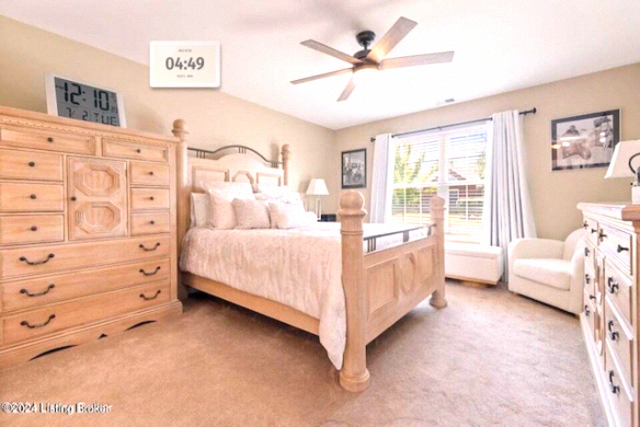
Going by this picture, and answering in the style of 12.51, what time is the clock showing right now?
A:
4.49
